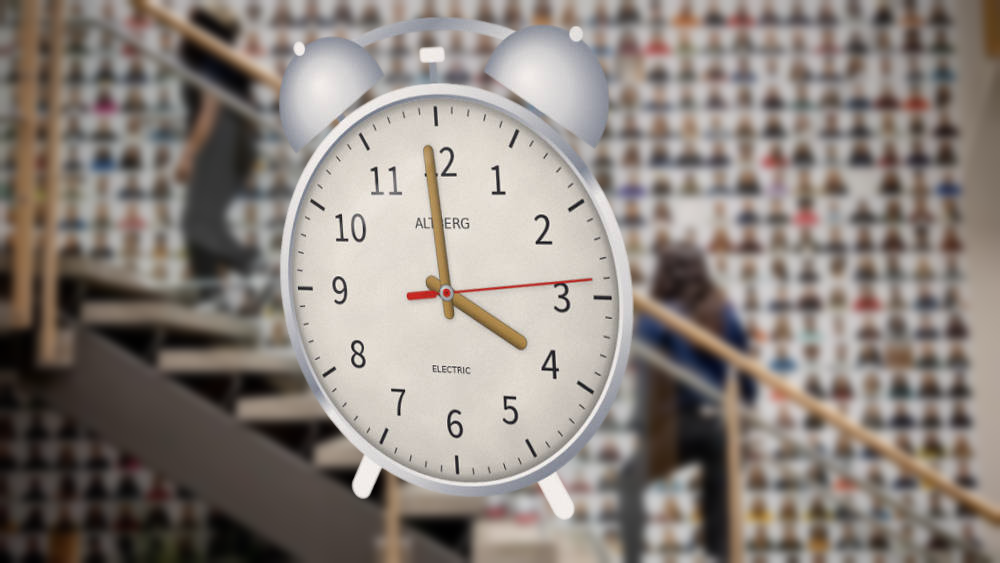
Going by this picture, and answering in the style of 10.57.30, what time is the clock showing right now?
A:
3.59.14
